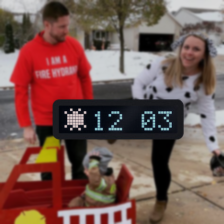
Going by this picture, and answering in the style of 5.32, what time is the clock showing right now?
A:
12.03
